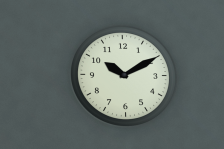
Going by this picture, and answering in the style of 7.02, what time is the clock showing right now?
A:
10.10
